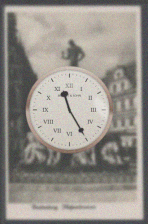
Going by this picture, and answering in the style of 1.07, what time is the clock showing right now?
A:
11.25
